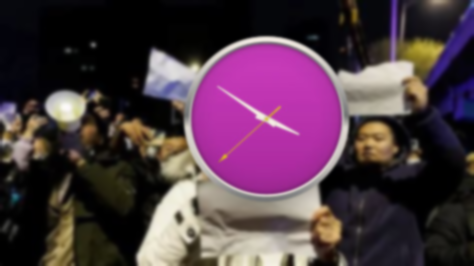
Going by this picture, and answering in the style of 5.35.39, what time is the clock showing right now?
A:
3.50.38
